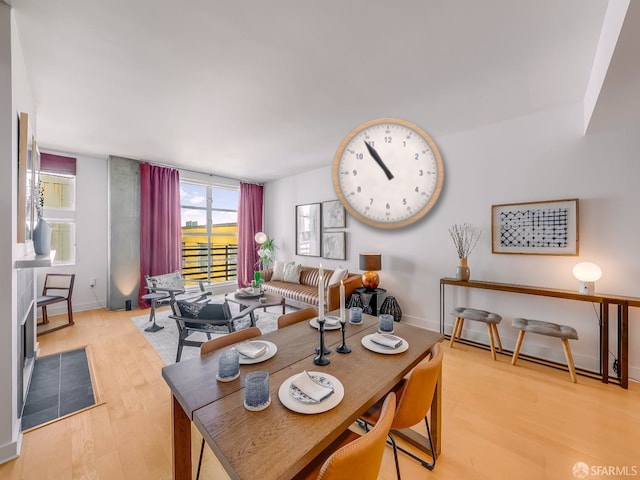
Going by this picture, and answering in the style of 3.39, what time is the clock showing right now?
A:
10.54
